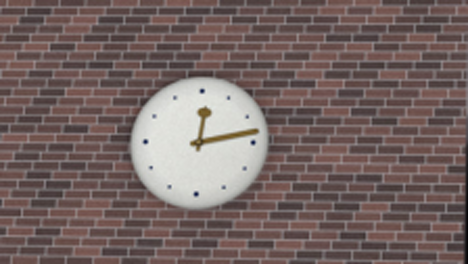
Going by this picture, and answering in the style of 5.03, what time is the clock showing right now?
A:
12.13
